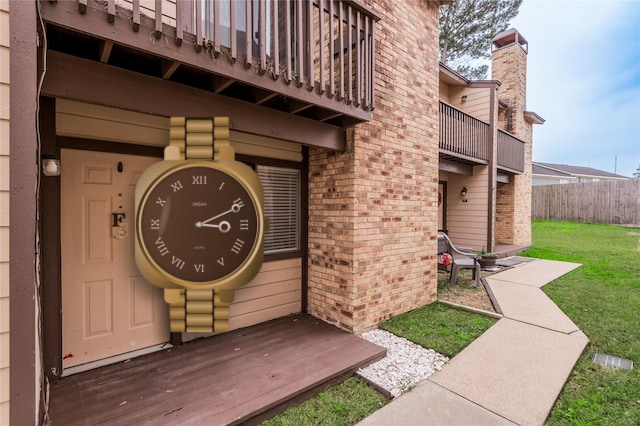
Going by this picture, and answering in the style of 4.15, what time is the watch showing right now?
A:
3.11
